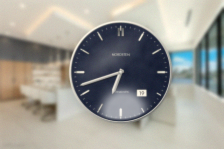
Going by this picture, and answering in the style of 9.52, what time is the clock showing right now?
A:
6.42
